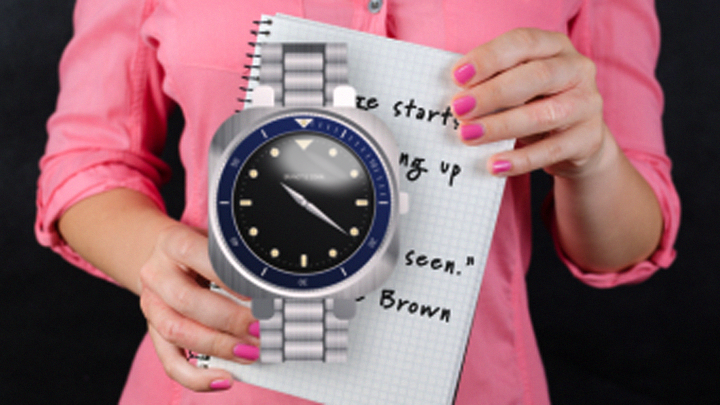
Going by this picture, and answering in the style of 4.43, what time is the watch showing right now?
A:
10.21
